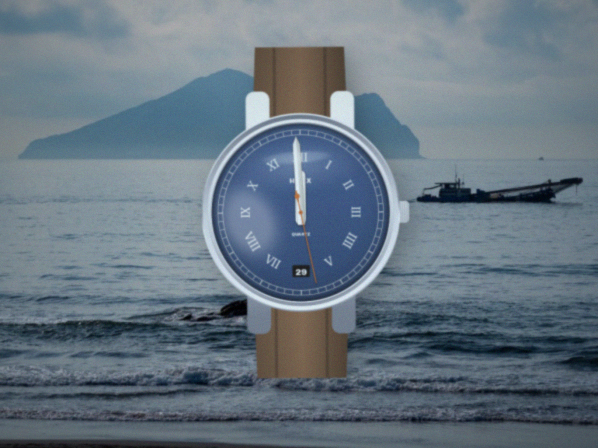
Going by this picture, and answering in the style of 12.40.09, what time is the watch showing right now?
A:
11.59.28
